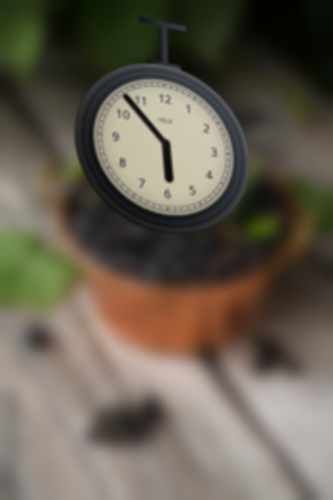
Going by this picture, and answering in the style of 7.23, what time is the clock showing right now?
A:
5.53
